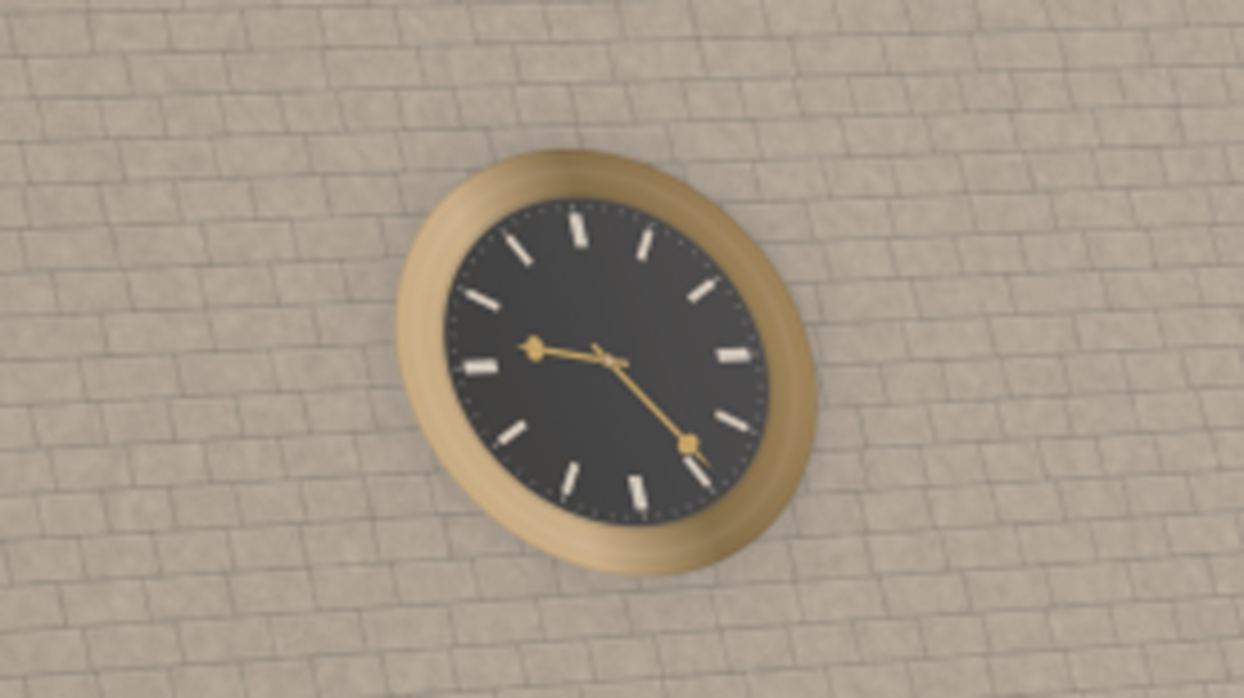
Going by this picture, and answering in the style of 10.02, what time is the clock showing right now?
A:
9.24
